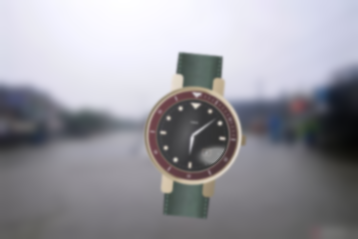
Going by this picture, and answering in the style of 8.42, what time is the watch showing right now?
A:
6.08
